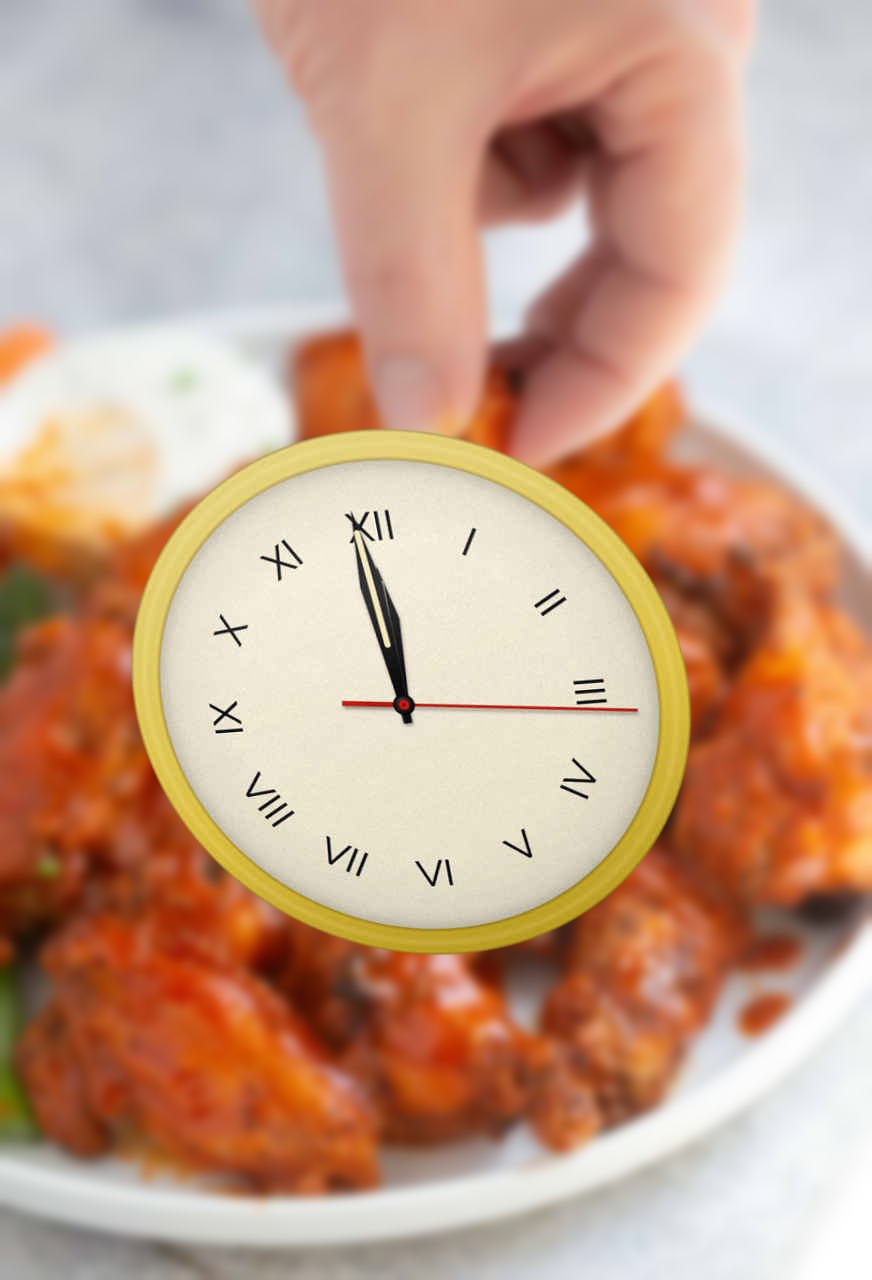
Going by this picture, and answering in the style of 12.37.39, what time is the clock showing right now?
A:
11.59.16
